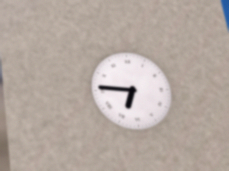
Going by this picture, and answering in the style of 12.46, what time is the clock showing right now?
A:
6.46
